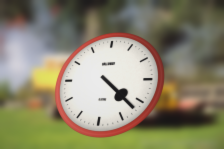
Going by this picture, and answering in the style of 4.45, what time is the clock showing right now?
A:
4.22
